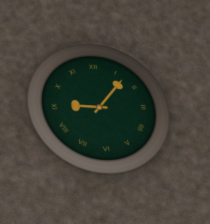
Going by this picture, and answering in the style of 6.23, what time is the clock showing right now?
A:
9.07
